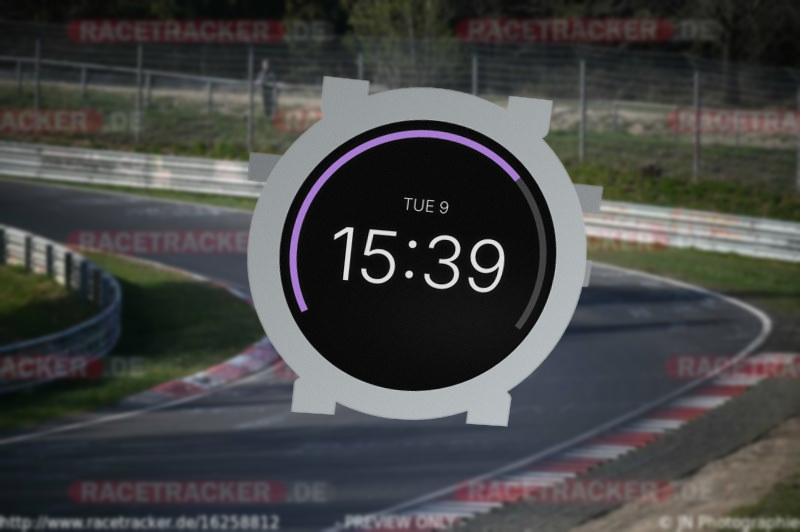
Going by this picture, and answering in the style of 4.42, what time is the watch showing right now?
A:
15.39
